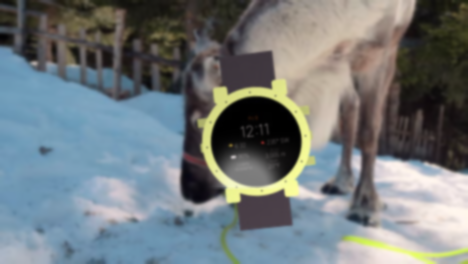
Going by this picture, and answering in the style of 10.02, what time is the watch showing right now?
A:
12.11
